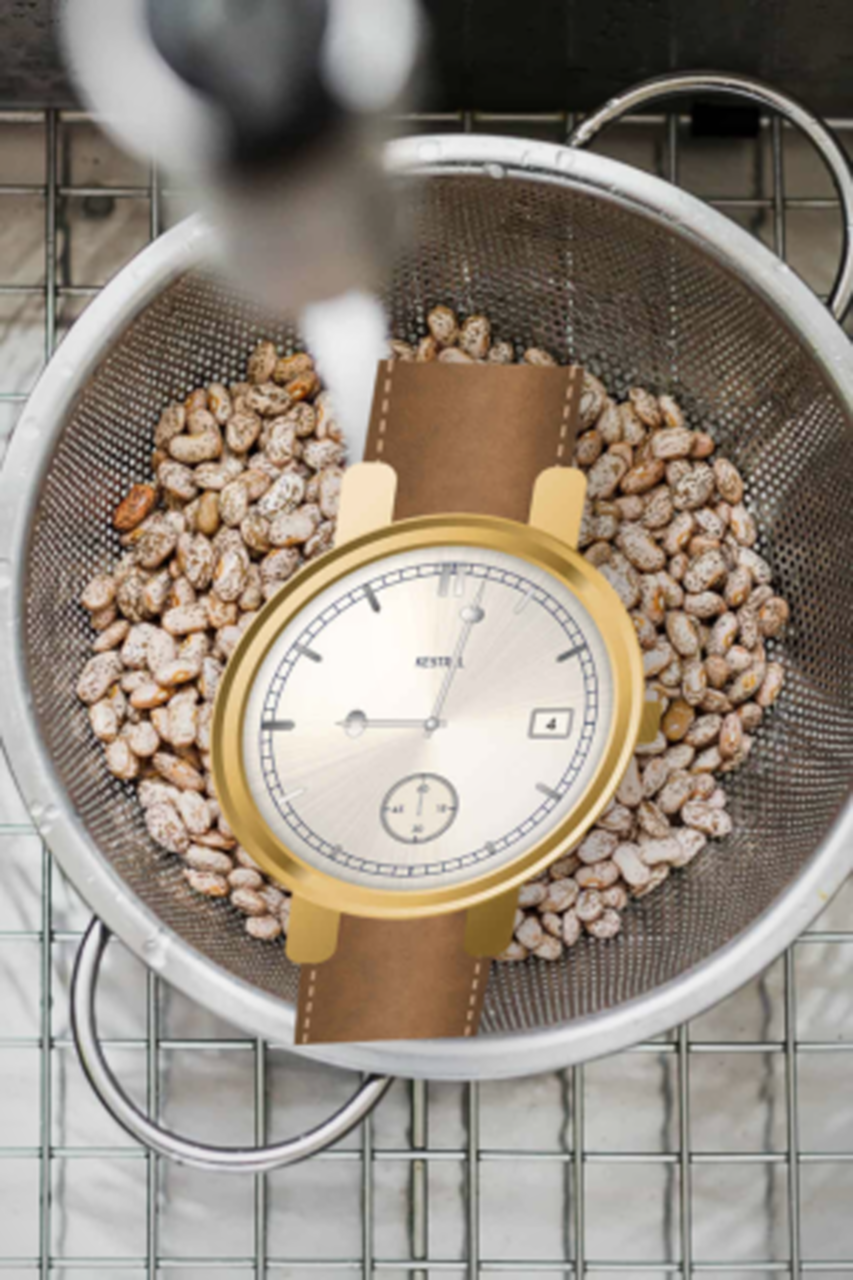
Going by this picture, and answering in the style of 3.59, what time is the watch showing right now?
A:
9.02
